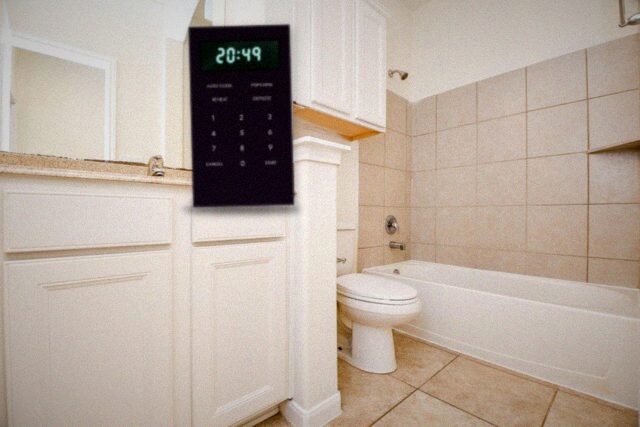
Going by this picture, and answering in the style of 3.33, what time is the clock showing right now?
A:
20.49
